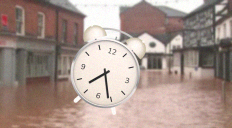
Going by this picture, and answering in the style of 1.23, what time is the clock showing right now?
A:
7.26
